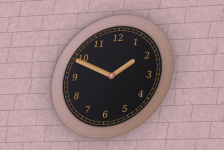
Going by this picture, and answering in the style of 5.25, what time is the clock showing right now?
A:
1.49
